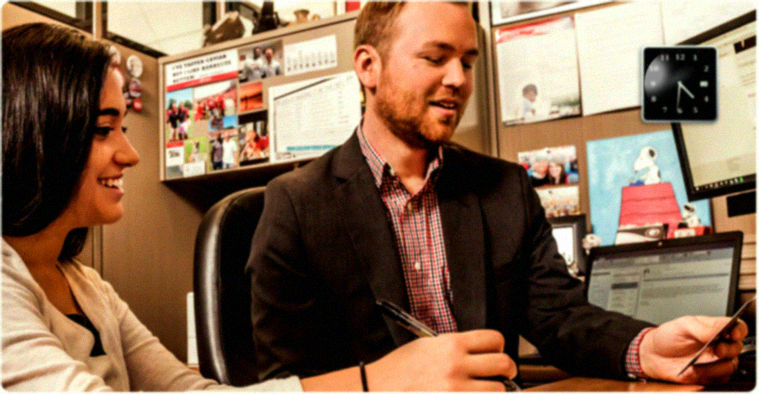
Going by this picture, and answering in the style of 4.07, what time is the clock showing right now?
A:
4.31
